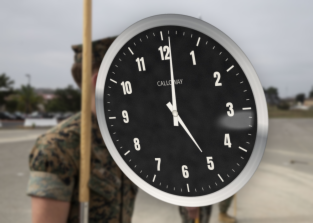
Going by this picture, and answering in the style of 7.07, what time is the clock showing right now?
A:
5.01
